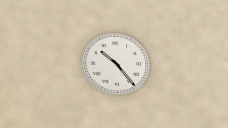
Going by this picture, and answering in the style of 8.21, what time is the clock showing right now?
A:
10.24
